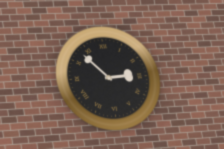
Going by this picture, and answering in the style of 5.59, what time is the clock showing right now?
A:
2.53
